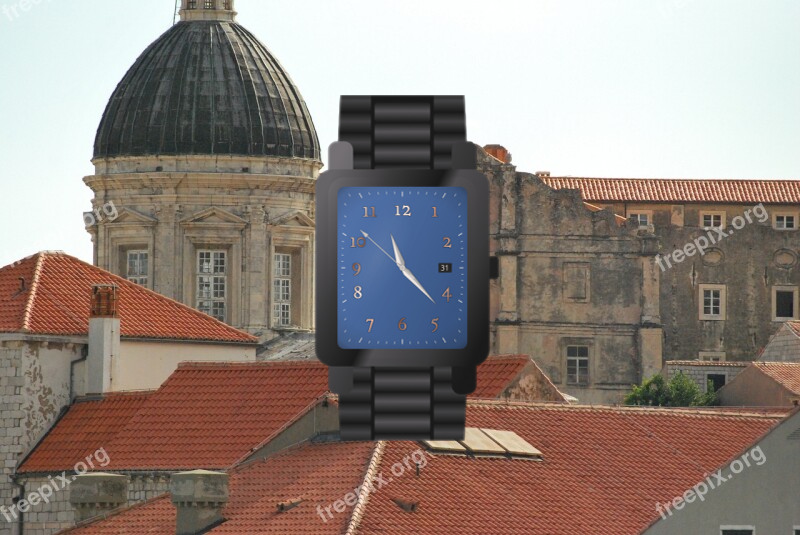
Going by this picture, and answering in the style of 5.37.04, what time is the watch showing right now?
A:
11.22.52
